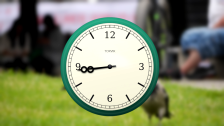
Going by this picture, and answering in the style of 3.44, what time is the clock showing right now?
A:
8.44
